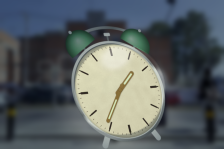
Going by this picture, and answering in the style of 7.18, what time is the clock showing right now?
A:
1.36
